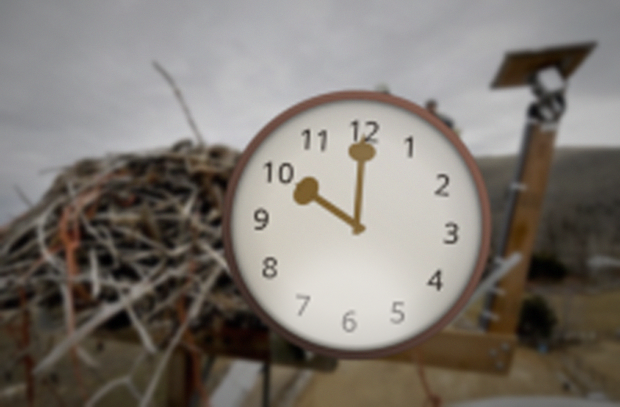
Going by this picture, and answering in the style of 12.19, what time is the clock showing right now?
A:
10.00
